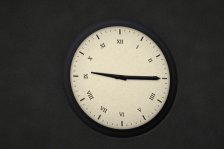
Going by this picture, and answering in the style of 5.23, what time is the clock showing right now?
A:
9.15
